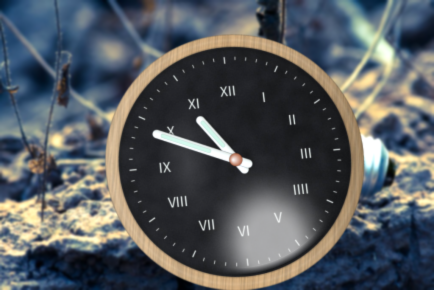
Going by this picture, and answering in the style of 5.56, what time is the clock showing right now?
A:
10.49
